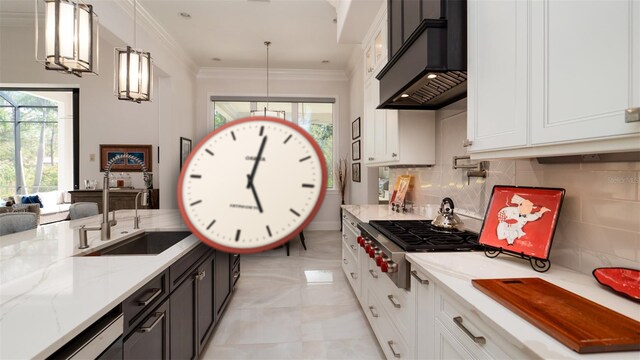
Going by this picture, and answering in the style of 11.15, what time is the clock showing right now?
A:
5.01
